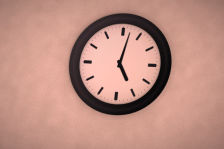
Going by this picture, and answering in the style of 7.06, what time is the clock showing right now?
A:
5.02
